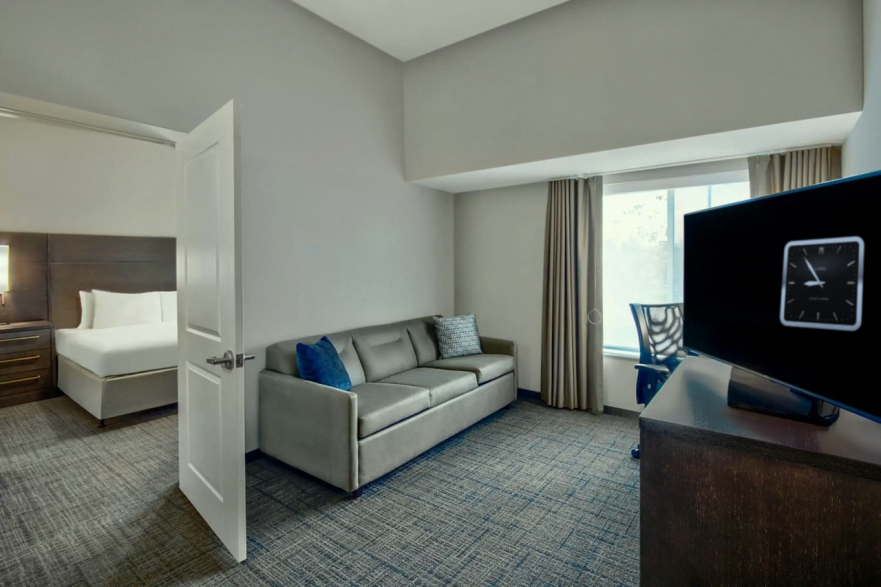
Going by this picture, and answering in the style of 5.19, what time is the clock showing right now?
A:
8.54
